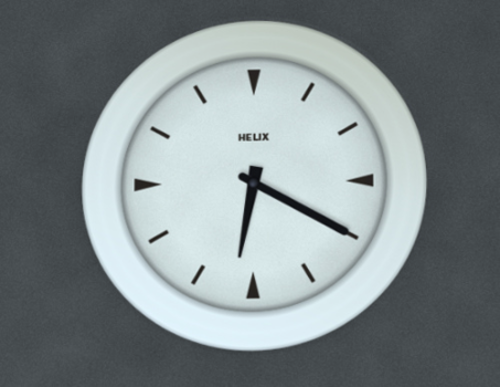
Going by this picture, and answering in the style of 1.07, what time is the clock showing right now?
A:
6.20
